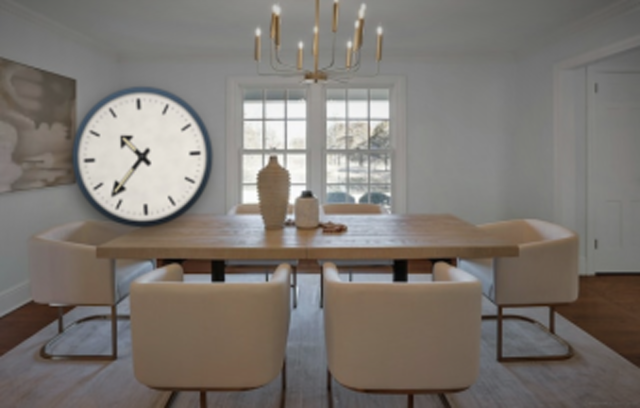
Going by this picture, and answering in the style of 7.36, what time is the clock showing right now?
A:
10.37
